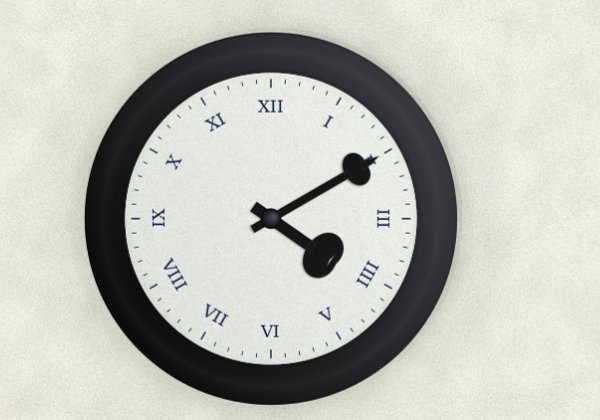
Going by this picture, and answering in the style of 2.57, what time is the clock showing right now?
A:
4.10
